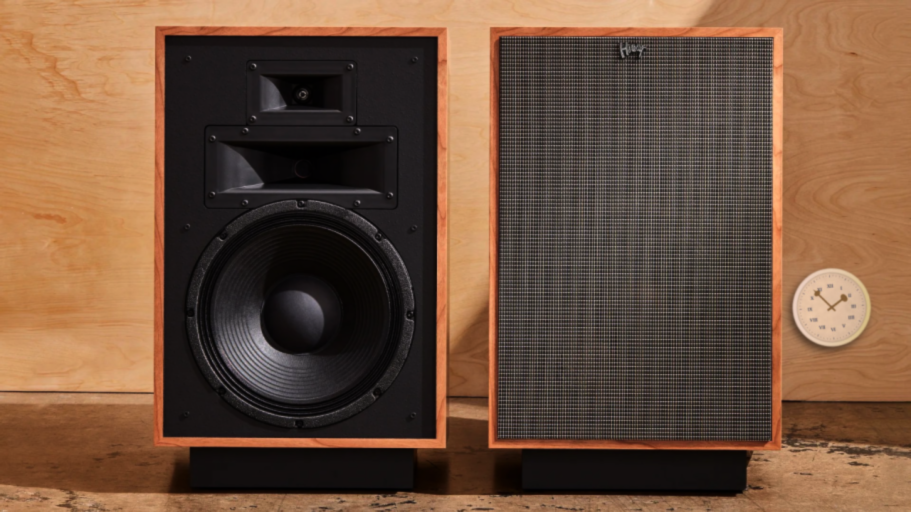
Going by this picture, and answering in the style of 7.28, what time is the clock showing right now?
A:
1.53
